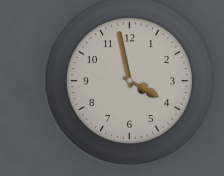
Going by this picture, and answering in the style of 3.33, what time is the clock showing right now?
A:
3.58
